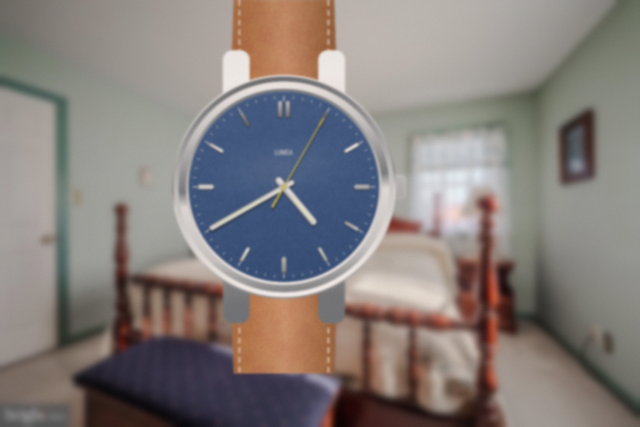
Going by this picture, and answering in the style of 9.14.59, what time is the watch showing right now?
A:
4.40.05
